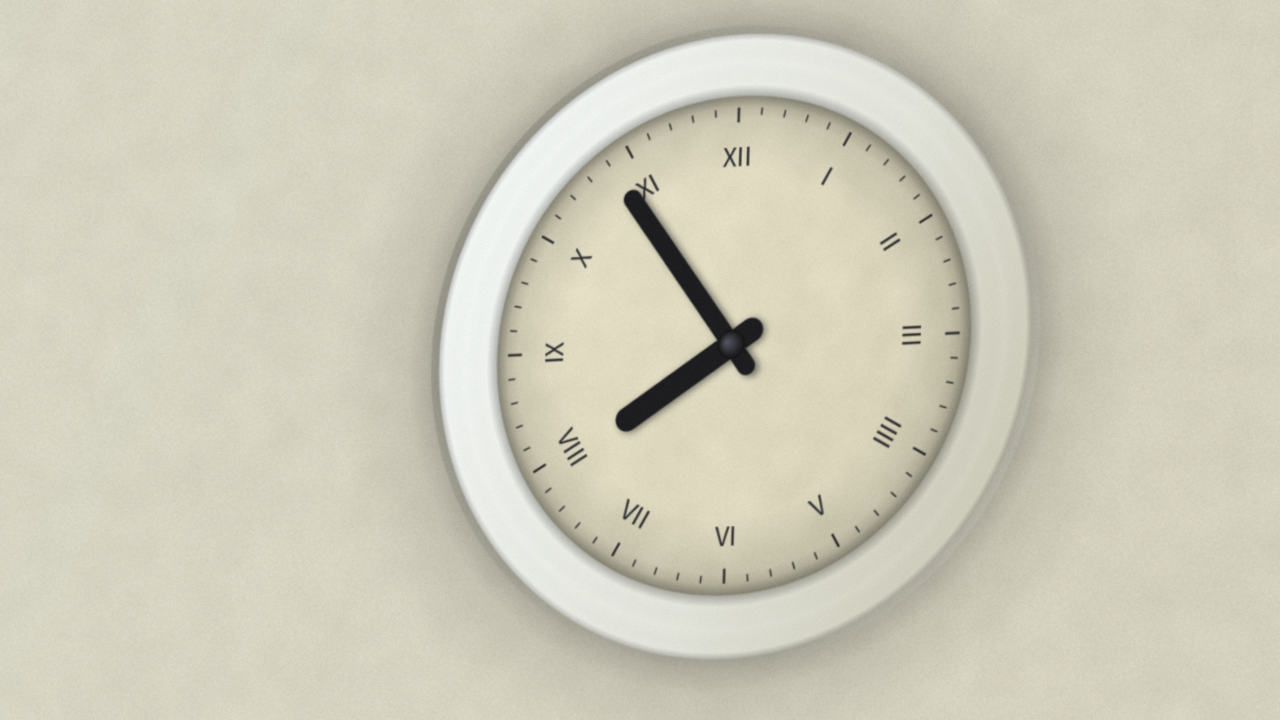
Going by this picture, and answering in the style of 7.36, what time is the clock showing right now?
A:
7.54
